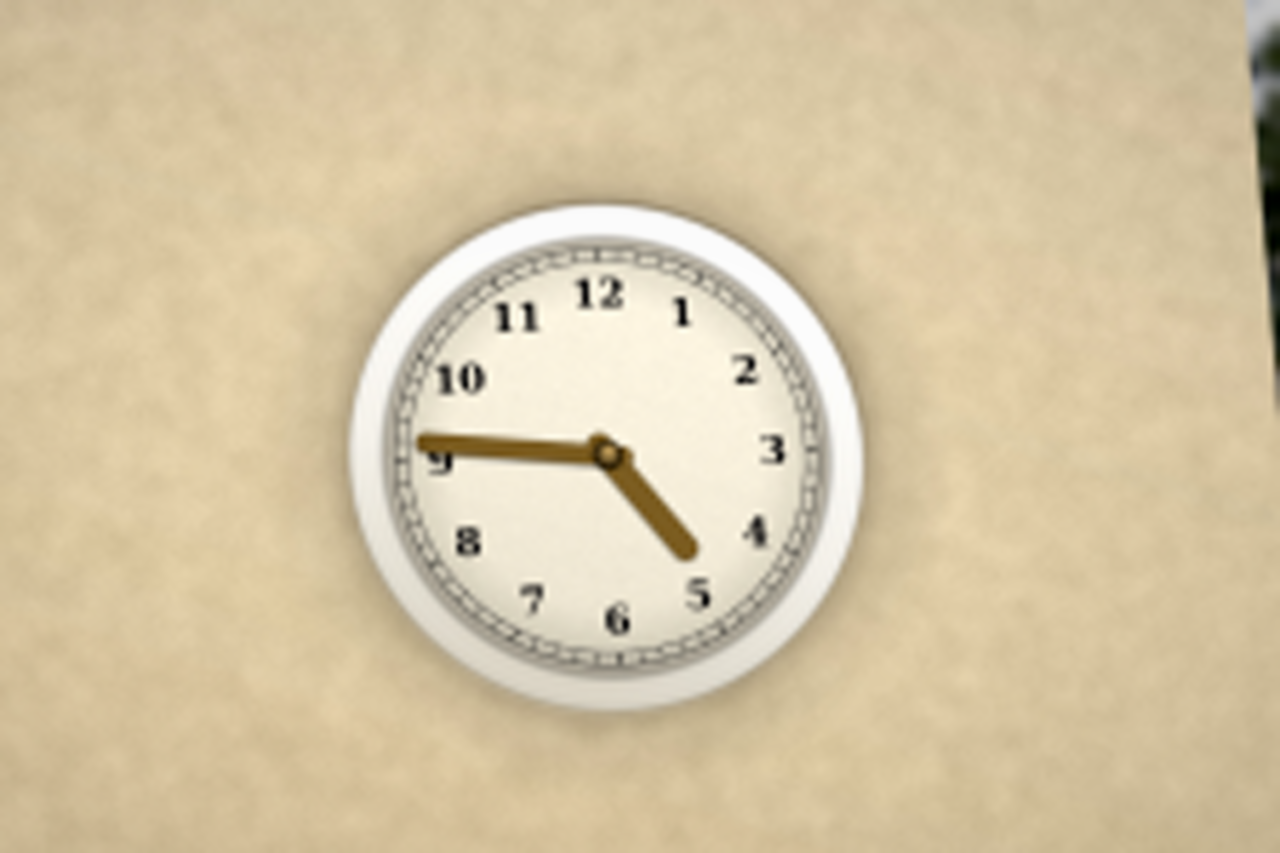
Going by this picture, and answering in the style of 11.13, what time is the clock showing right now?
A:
4.46
